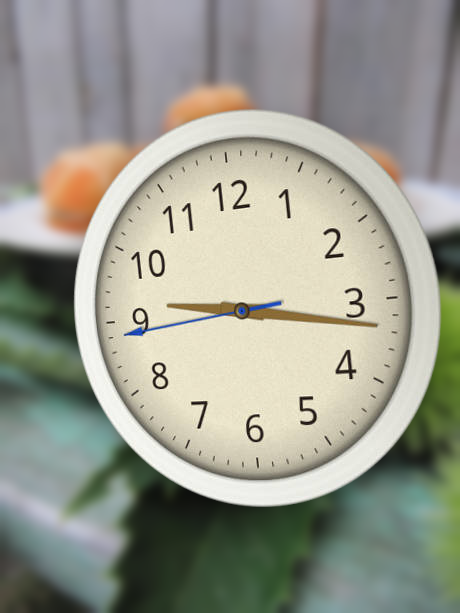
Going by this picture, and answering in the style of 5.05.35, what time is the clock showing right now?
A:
9.16.44
